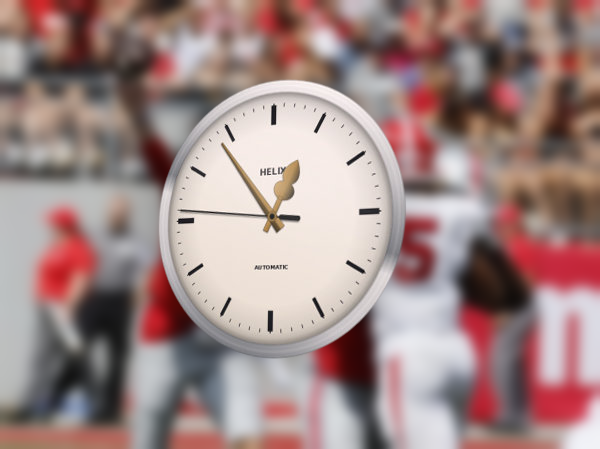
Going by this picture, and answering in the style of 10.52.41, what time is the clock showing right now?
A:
12.53.46
